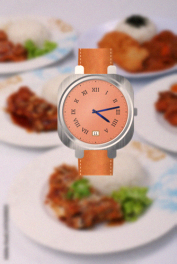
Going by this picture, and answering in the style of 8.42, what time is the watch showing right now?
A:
4.13
